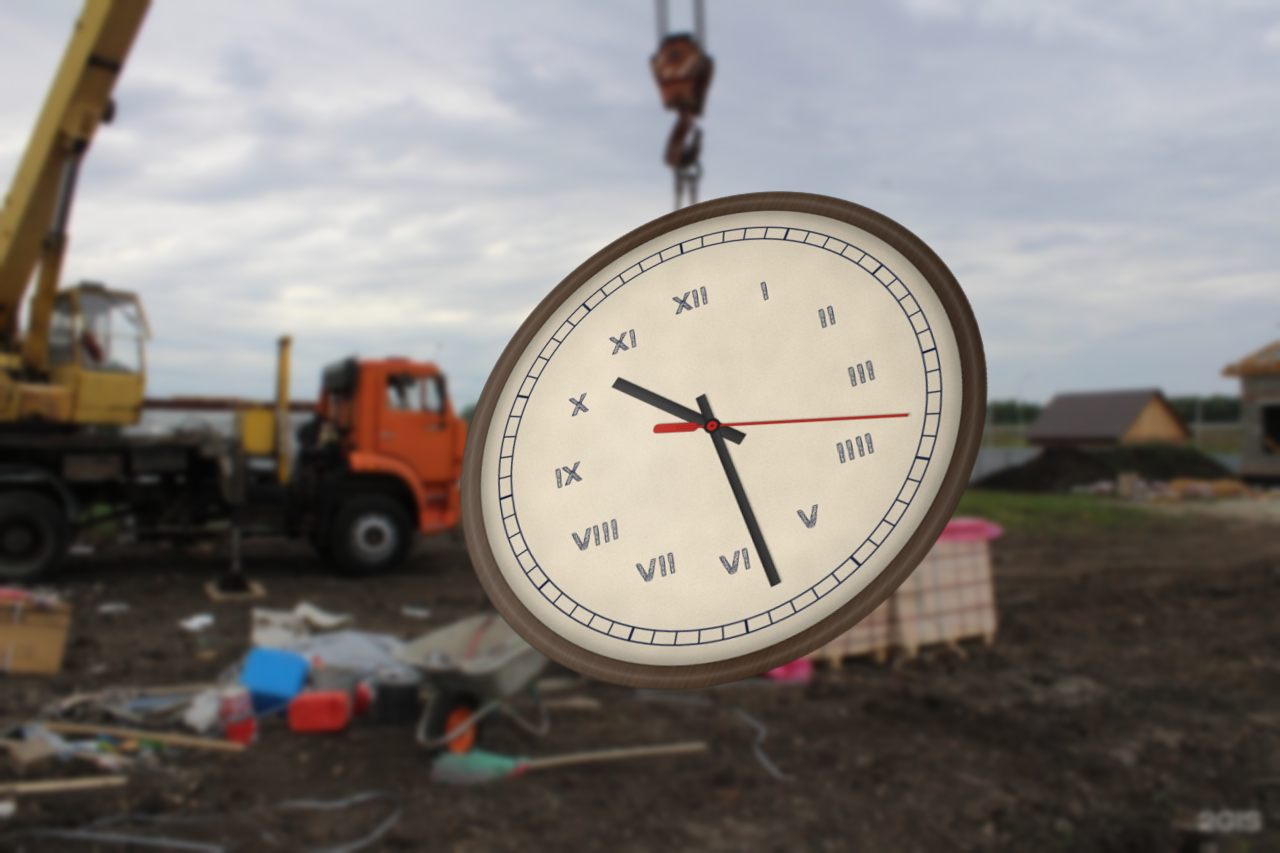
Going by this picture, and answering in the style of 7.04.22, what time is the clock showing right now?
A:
10.28.18
